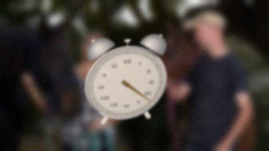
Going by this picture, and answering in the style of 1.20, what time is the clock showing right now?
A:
4.22
